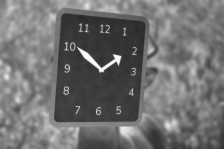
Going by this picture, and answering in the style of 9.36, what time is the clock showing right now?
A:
1.51
